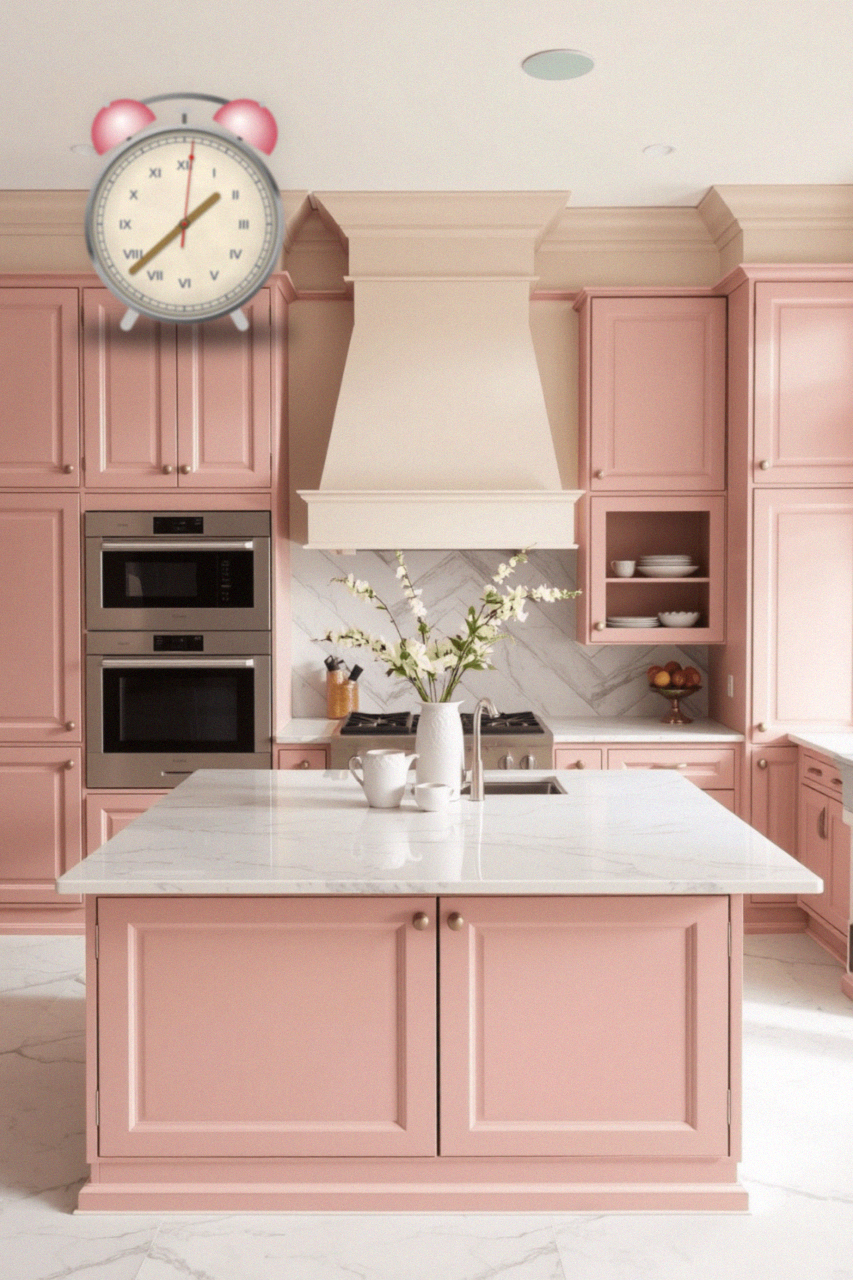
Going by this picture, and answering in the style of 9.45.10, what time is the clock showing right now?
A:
1.38.01
